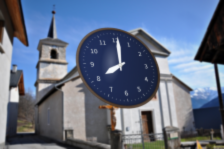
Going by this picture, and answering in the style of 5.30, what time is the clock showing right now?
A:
8.01
